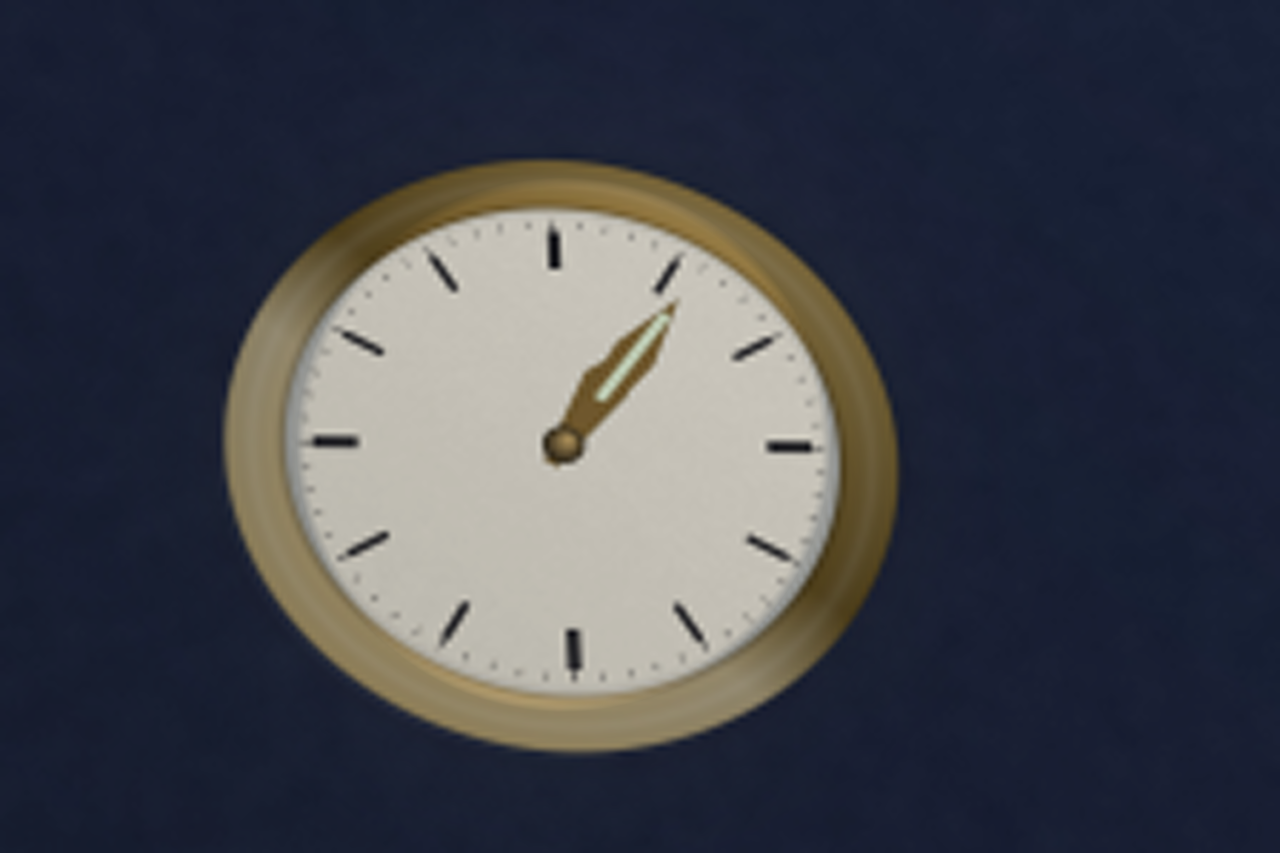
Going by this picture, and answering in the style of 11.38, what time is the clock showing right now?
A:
1.06
